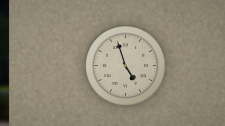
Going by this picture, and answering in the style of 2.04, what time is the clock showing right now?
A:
4.57
